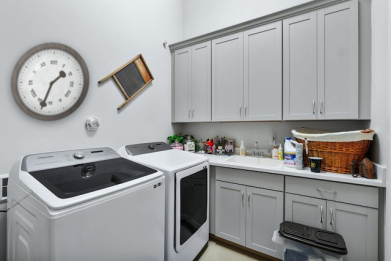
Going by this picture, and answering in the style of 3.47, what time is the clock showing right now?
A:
1.33
